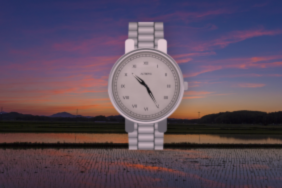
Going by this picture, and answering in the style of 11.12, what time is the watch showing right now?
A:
10.25
